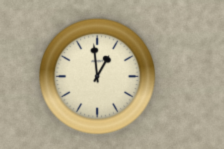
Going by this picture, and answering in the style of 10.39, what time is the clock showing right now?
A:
12.59
